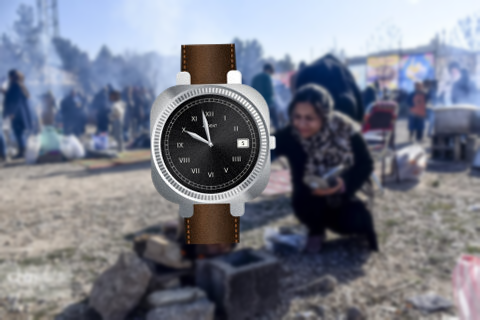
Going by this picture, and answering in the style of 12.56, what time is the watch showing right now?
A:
9.58
